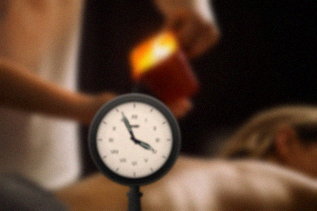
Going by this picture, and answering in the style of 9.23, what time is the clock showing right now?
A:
3.56
